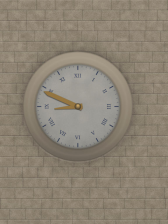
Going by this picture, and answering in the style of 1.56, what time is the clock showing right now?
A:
8.49
